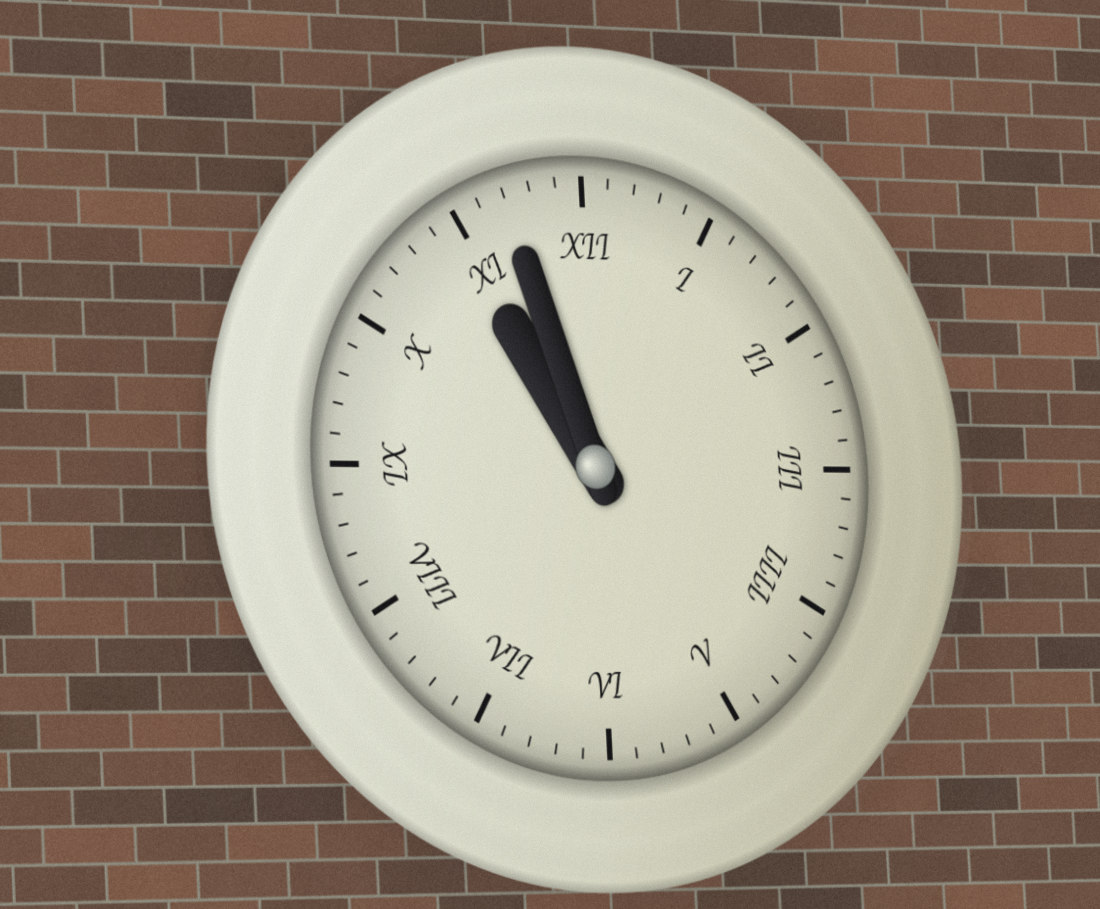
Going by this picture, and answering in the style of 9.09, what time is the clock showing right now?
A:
10.57
